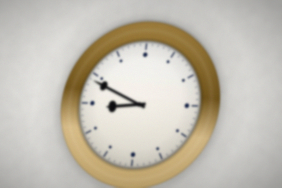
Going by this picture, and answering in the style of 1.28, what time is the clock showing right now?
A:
8.49
